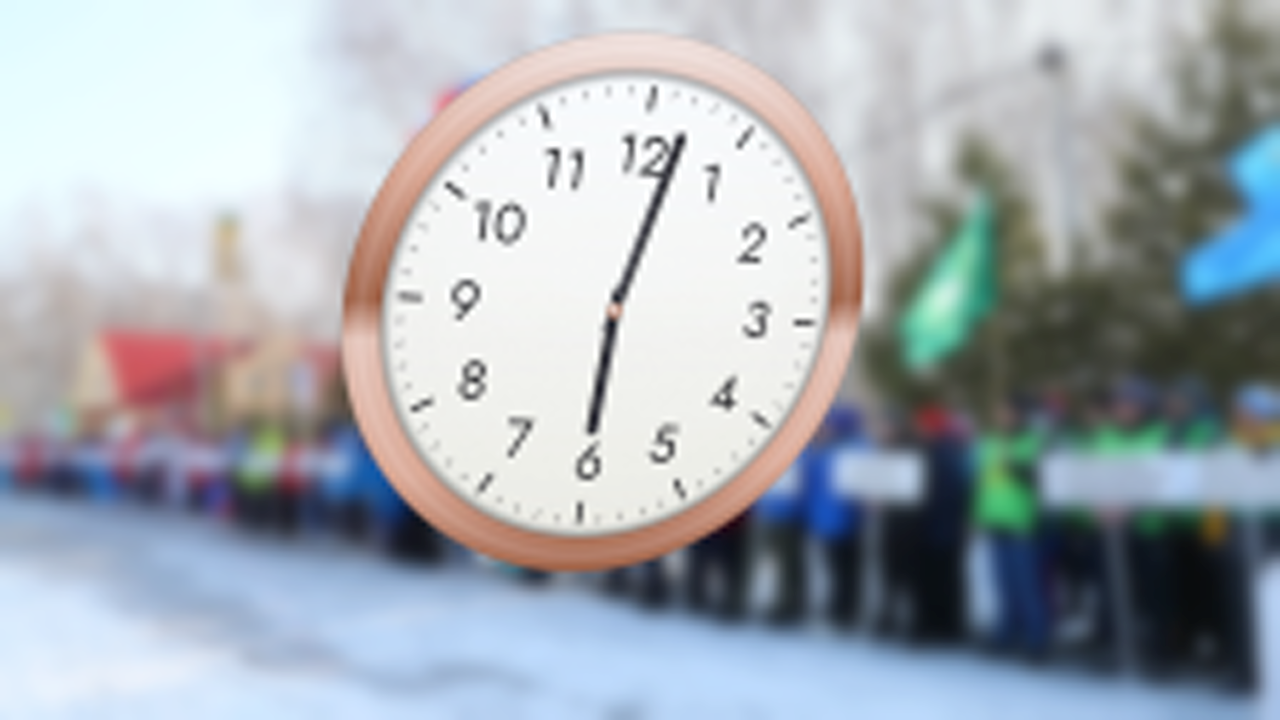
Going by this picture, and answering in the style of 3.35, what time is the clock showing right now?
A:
6.02
